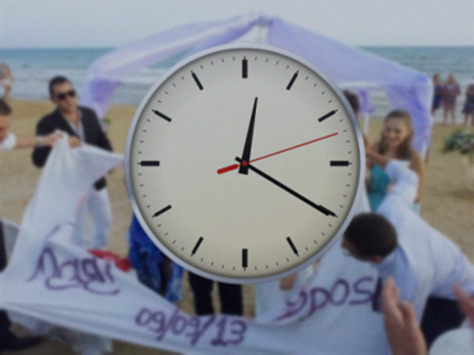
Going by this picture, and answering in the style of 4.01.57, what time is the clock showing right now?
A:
12.20.12
